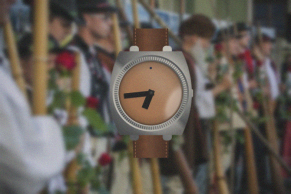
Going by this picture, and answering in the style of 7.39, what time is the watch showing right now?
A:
6.44
